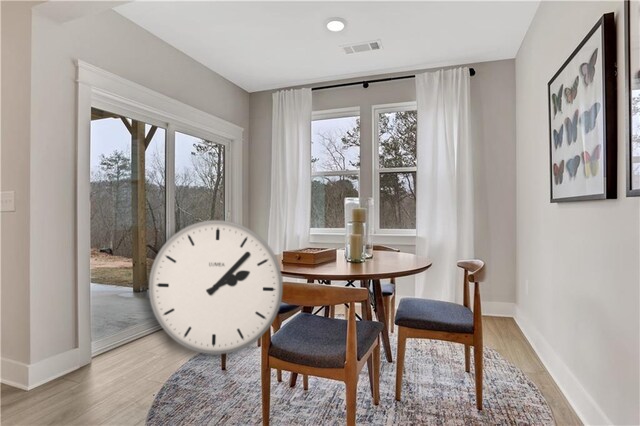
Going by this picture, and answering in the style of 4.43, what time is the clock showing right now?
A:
2.07
